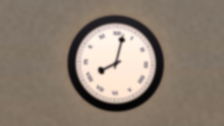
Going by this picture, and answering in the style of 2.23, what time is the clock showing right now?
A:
8.02
